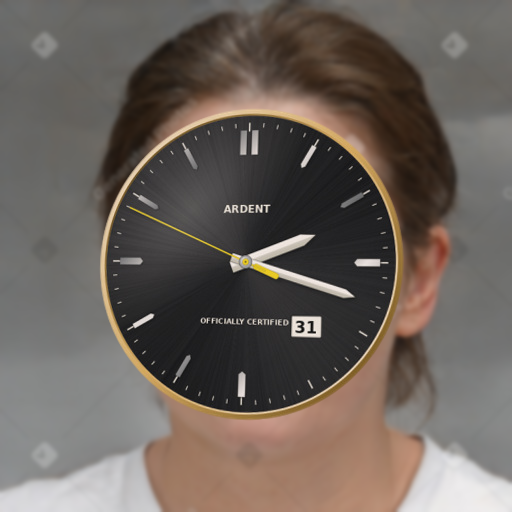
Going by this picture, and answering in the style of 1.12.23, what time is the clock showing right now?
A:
2.17.49
